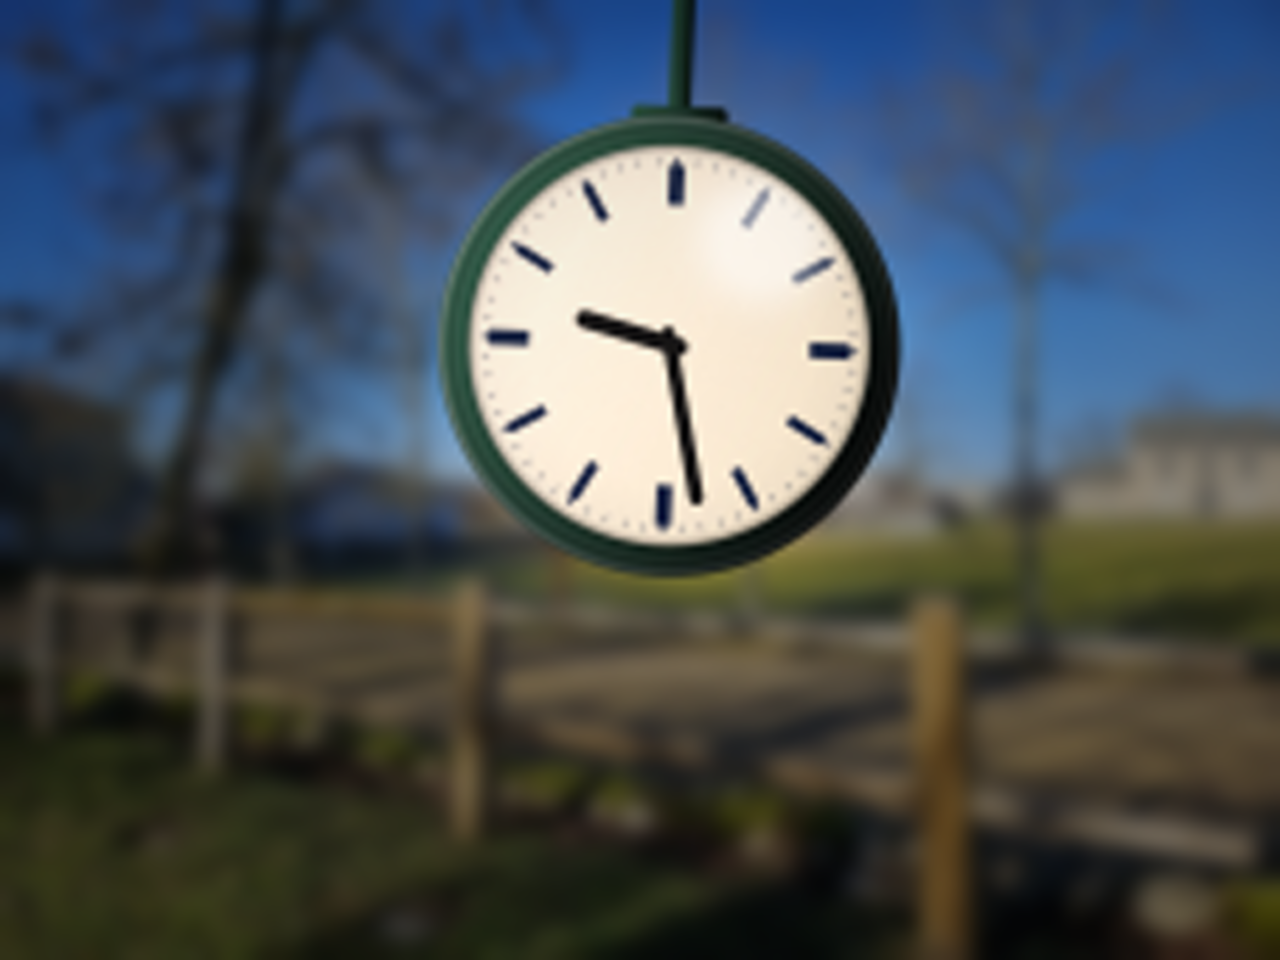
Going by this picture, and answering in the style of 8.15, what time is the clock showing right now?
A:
9.28
